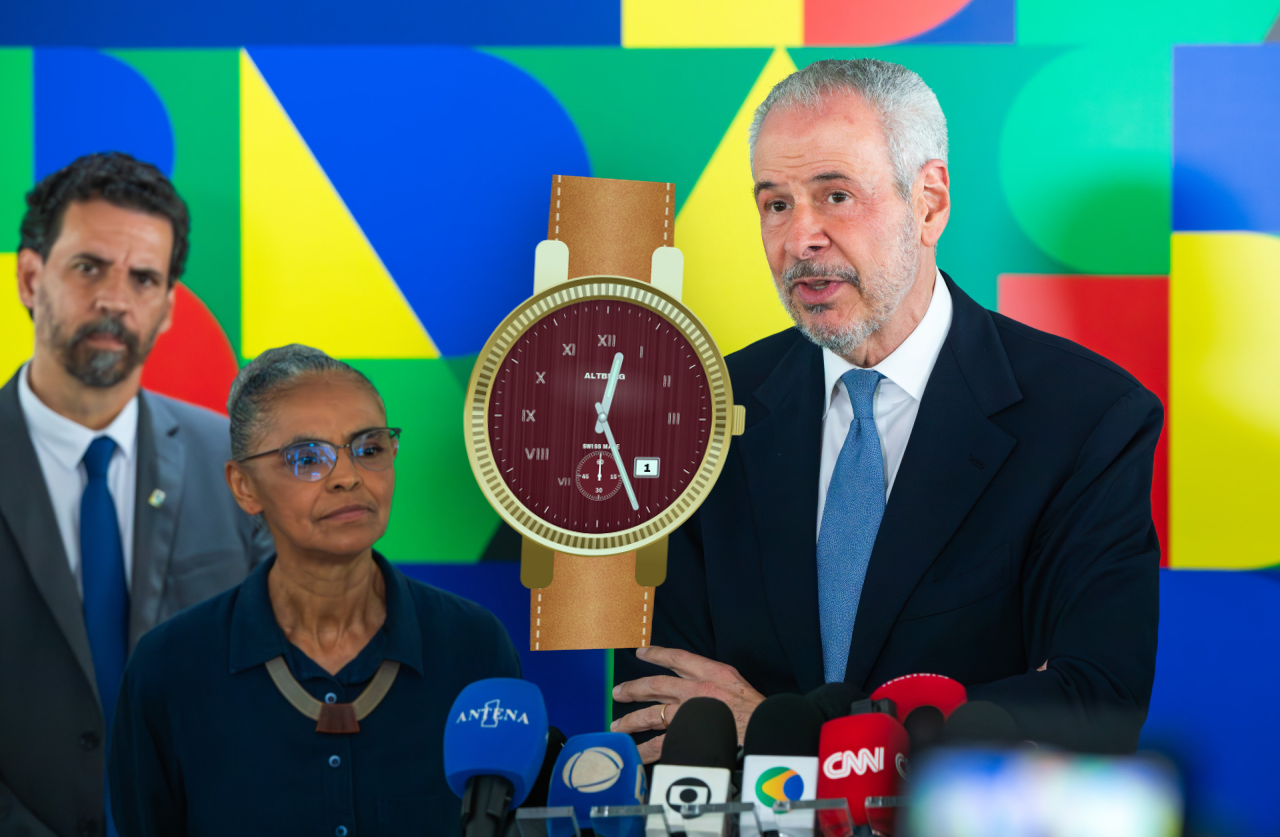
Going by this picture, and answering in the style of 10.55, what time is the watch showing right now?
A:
12.26
